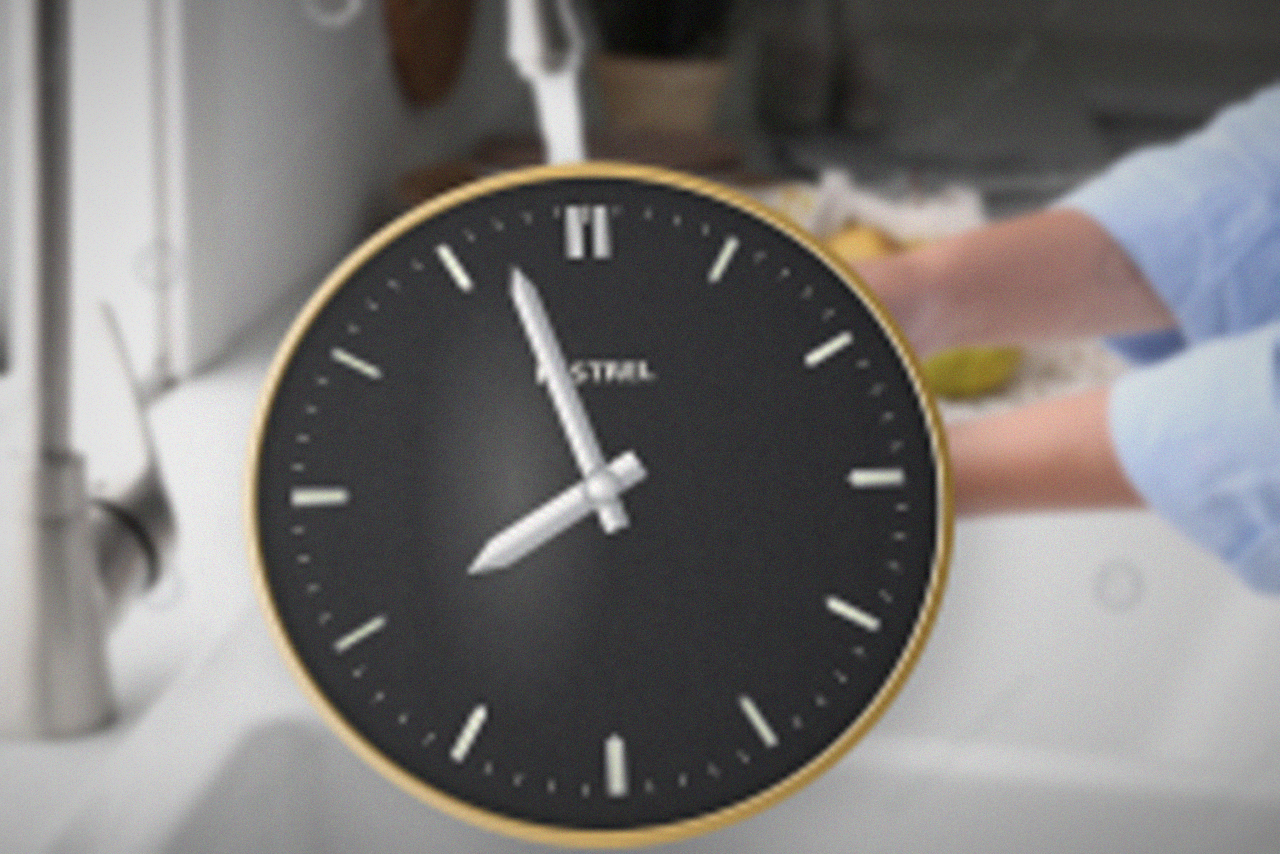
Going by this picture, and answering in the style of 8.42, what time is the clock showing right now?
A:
7.57
